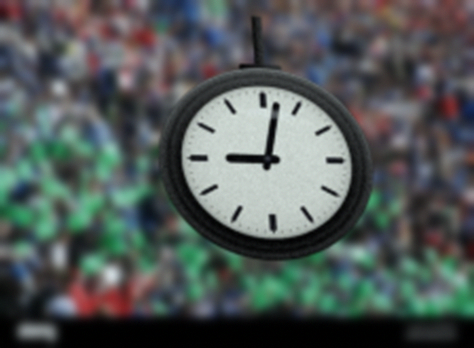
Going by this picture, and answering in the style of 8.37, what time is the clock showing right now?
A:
9.02
